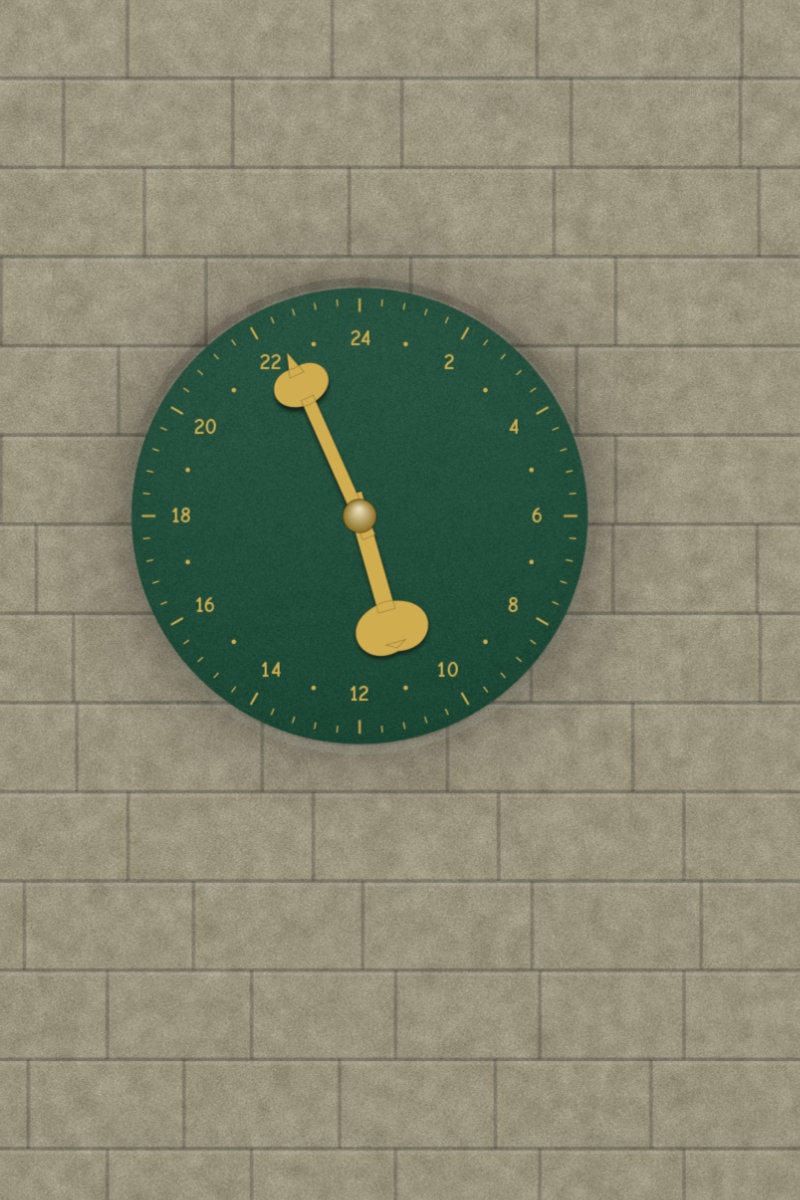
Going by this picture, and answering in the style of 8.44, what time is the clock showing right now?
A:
10.56
